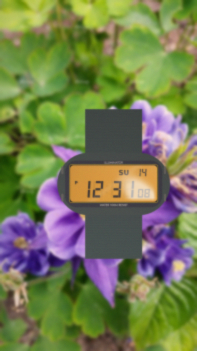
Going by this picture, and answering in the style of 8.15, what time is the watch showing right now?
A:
12.31
